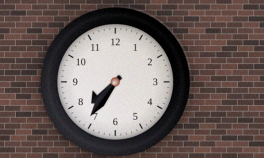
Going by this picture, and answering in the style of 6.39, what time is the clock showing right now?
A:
7.36
